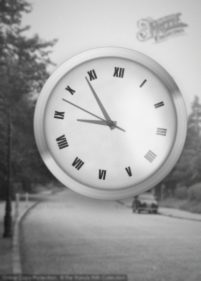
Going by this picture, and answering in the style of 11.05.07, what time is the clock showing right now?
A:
8.53.48
